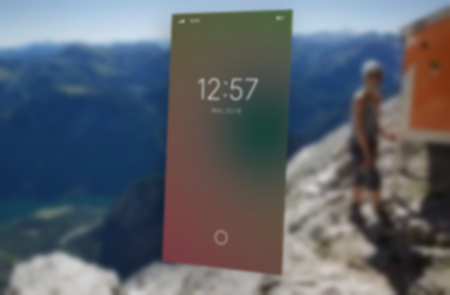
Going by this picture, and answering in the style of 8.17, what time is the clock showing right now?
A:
12.57
